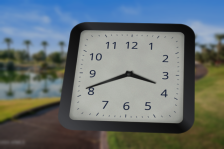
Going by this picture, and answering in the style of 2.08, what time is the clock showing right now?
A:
3.41
